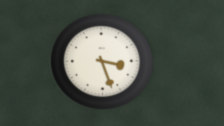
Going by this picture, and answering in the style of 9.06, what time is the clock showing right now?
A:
3.27
